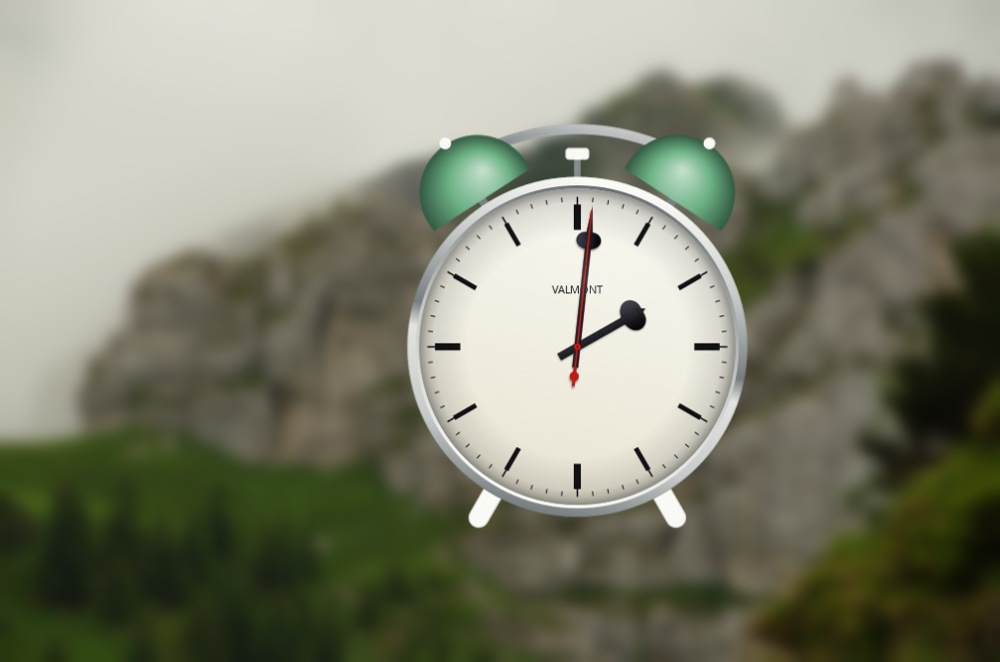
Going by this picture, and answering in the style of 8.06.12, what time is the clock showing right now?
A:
2.01.01
